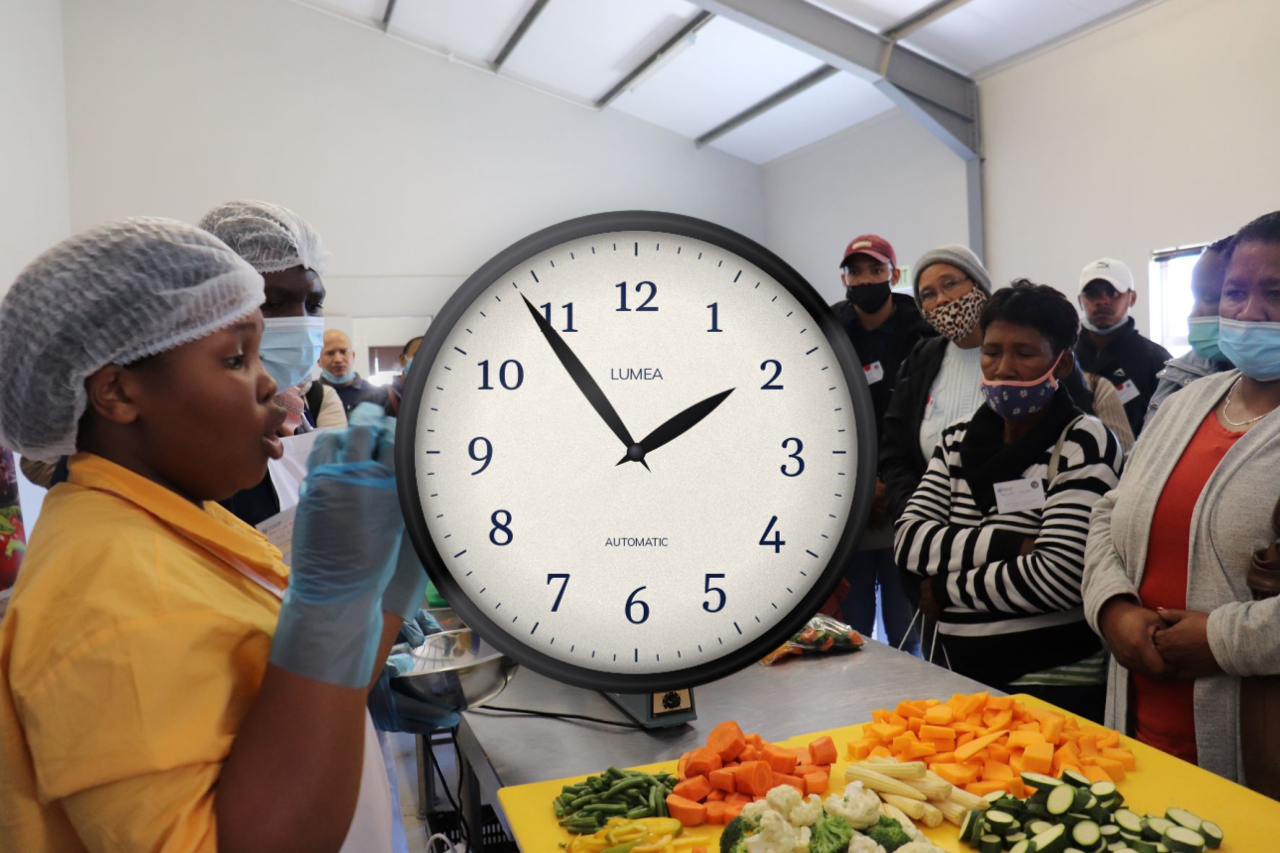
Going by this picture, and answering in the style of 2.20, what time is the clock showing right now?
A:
1.54
